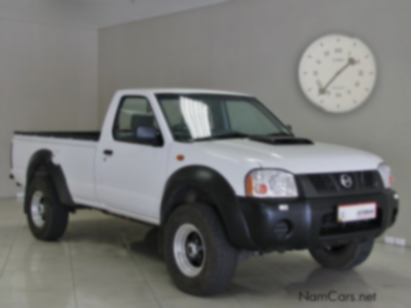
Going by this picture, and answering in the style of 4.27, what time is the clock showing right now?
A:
1.37
